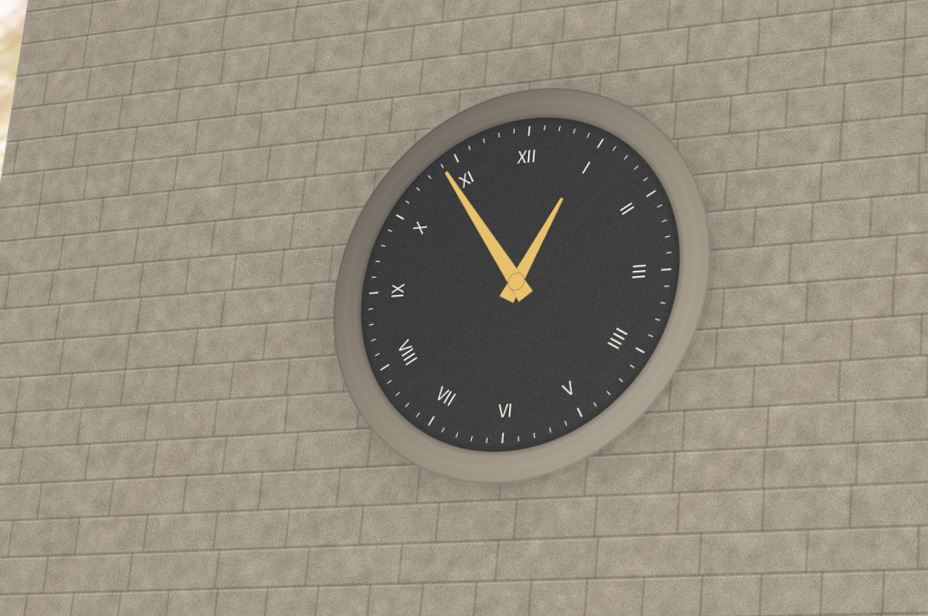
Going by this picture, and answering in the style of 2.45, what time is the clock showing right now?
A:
12.54
